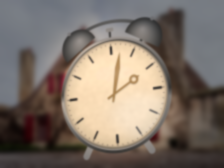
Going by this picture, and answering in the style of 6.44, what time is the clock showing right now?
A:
2.02
